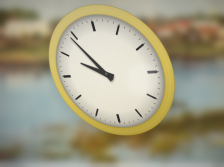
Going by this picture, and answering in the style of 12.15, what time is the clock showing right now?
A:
9.54
